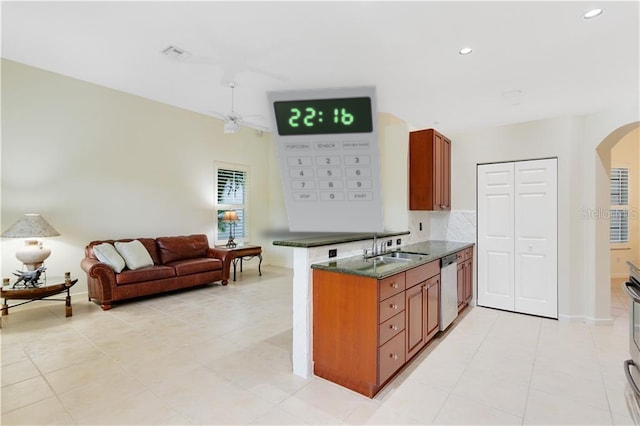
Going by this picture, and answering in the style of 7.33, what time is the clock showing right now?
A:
22.16
